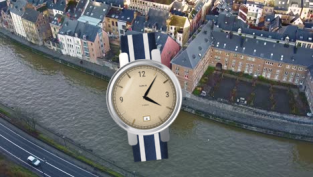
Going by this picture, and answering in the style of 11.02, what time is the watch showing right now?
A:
4.06
